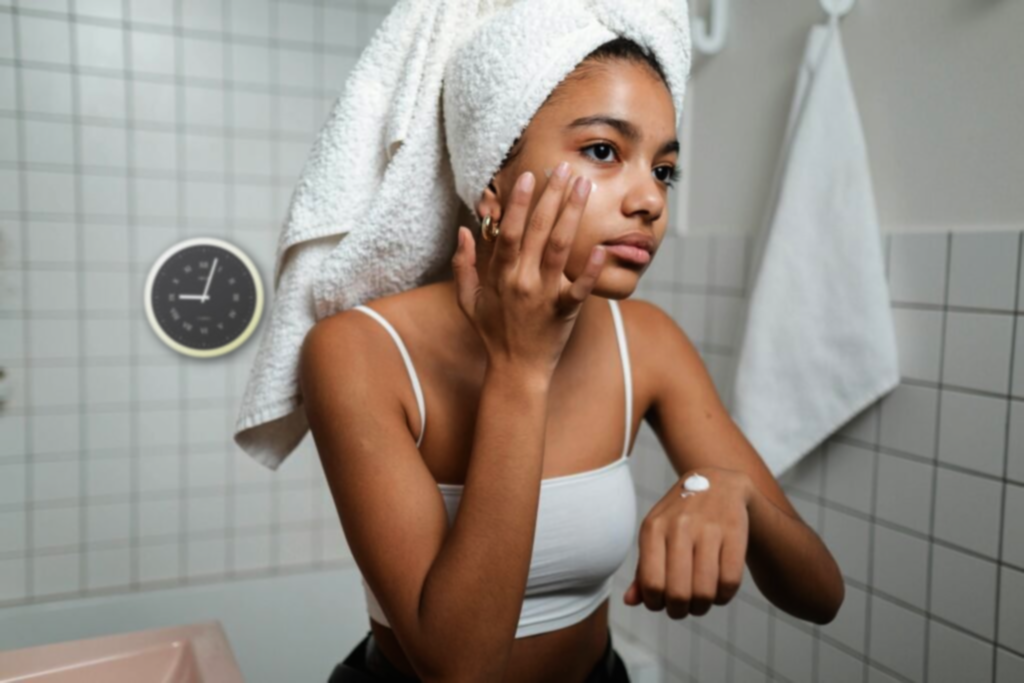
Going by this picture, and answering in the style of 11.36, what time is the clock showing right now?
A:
9.03
